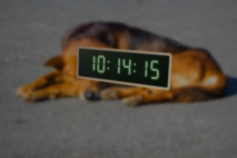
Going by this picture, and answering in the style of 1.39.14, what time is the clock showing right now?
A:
10.14.15
